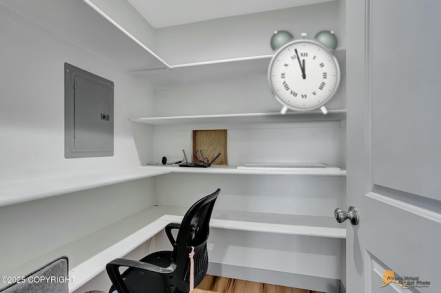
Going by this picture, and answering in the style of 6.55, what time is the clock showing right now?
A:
11.57
